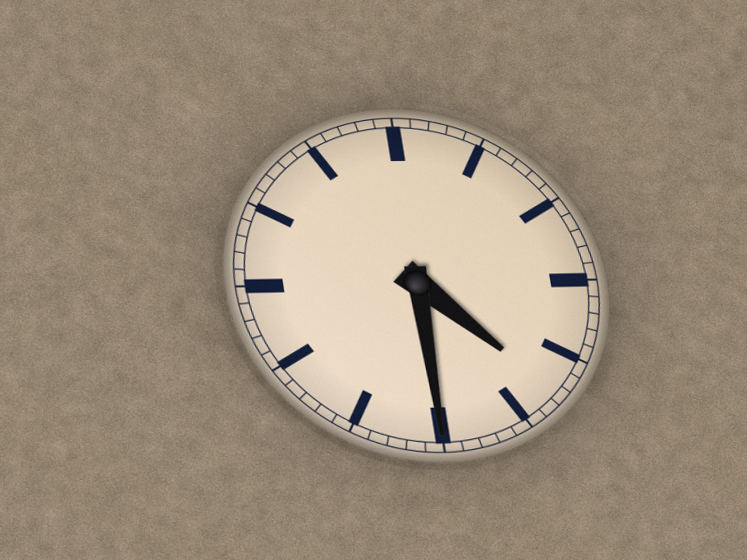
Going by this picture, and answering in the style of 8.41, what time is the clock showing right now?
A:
4.30
